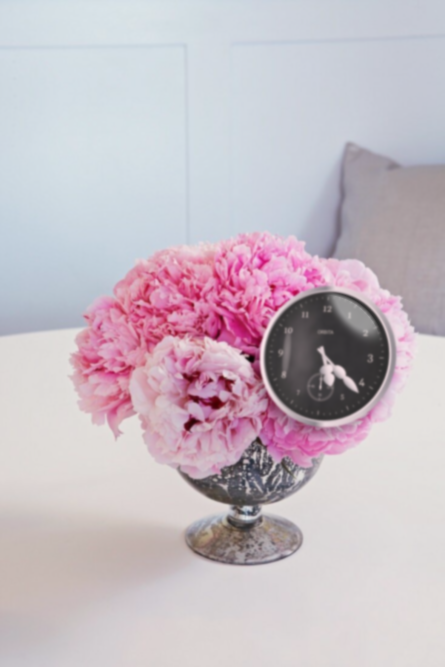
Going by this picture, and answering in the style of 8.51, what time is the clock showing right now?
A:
5.22
